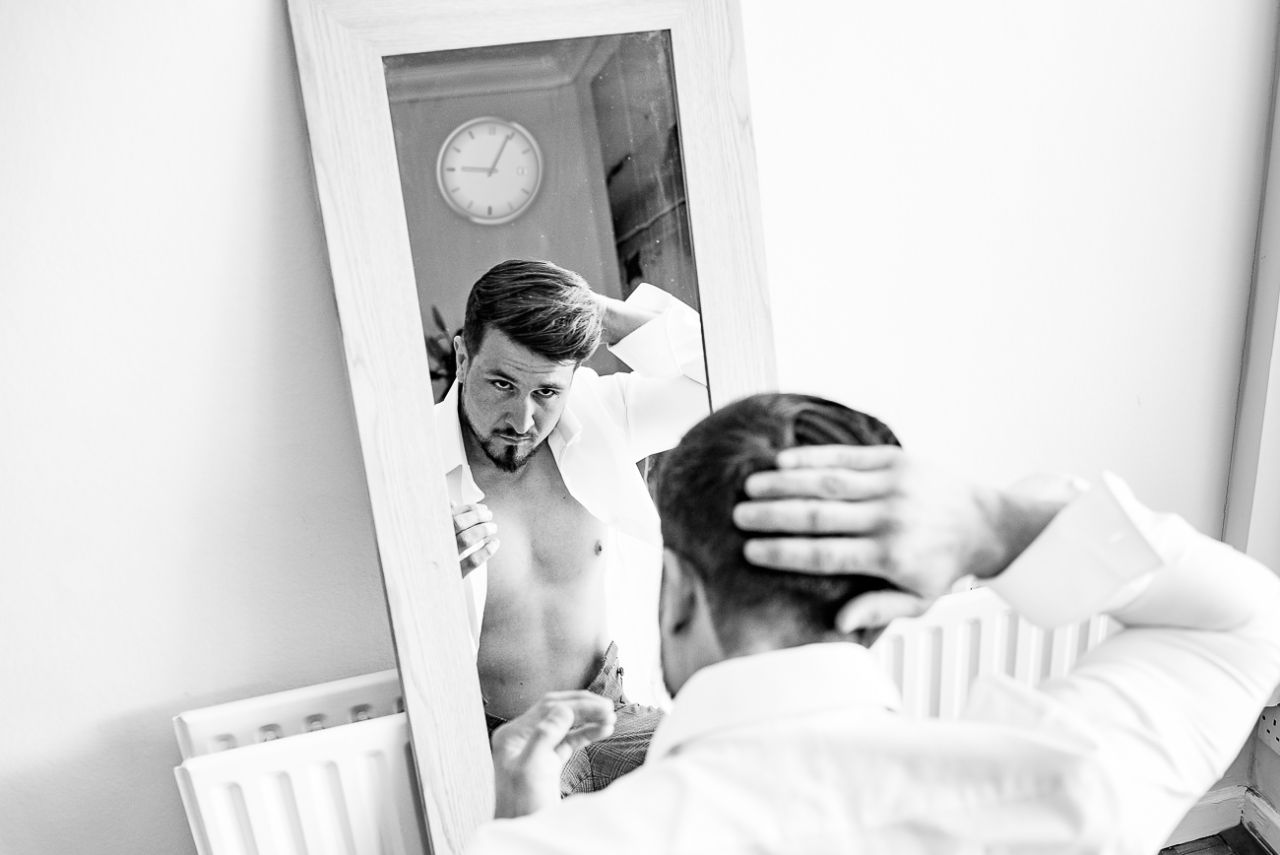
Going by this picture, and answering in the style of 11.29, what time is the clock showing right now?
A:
9.04
